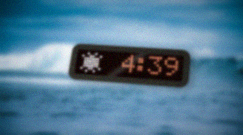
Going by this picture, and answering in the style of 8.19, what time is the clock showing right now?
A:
4.39
